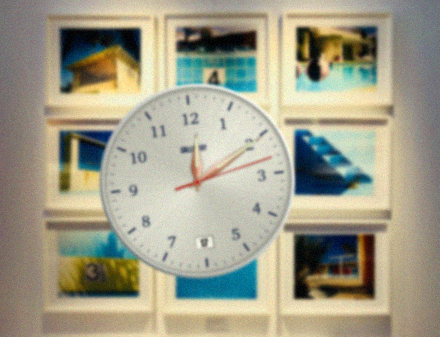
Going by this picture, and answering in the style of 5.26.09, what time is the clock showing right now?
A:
12.10.13
